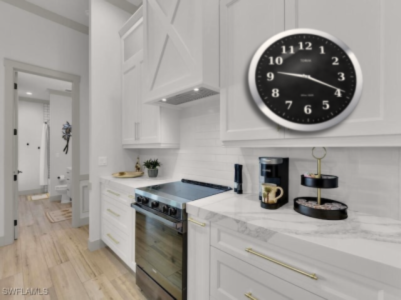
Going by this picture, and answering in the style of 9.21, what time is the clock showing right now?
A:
9.19
